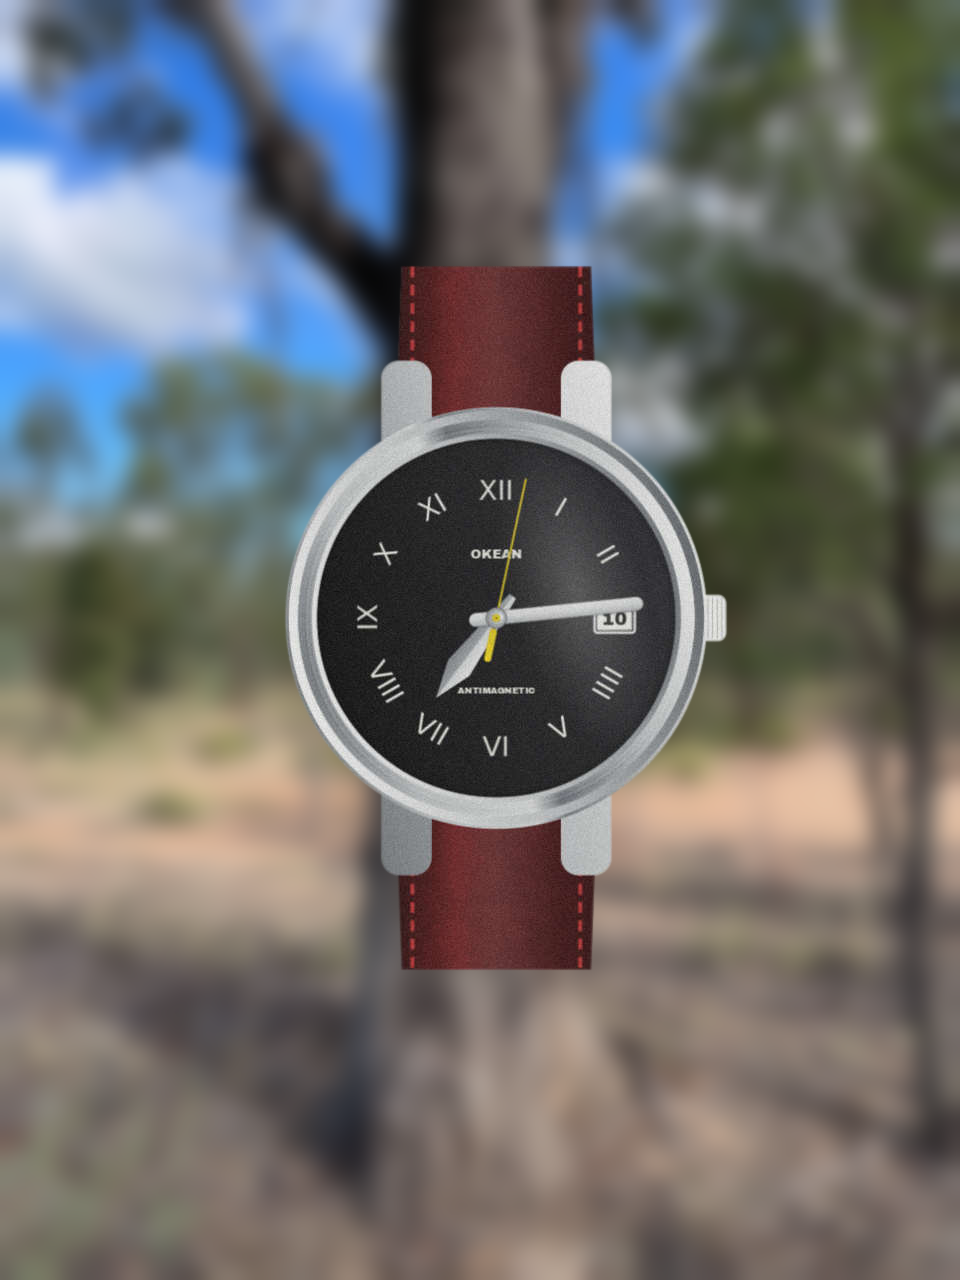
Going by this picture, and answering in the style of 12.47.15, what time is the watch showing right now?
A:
7.14.02
